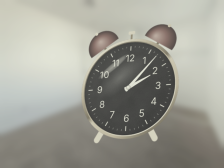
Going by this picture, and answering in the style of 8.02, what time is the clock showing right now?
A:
2.07
